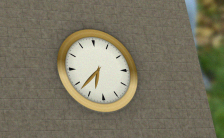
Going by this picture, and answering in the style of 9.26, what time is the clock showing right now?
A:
6.38
